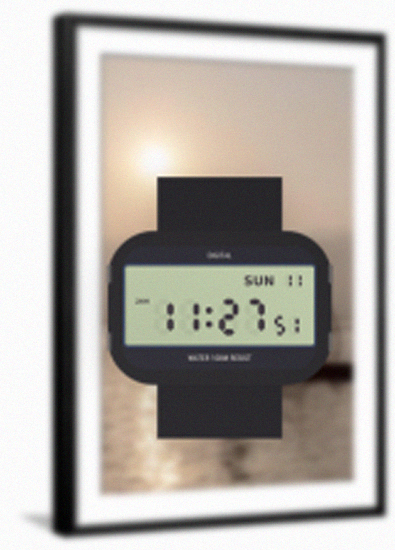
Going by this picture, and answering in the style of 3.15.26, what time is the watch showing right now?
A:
11.27.51
